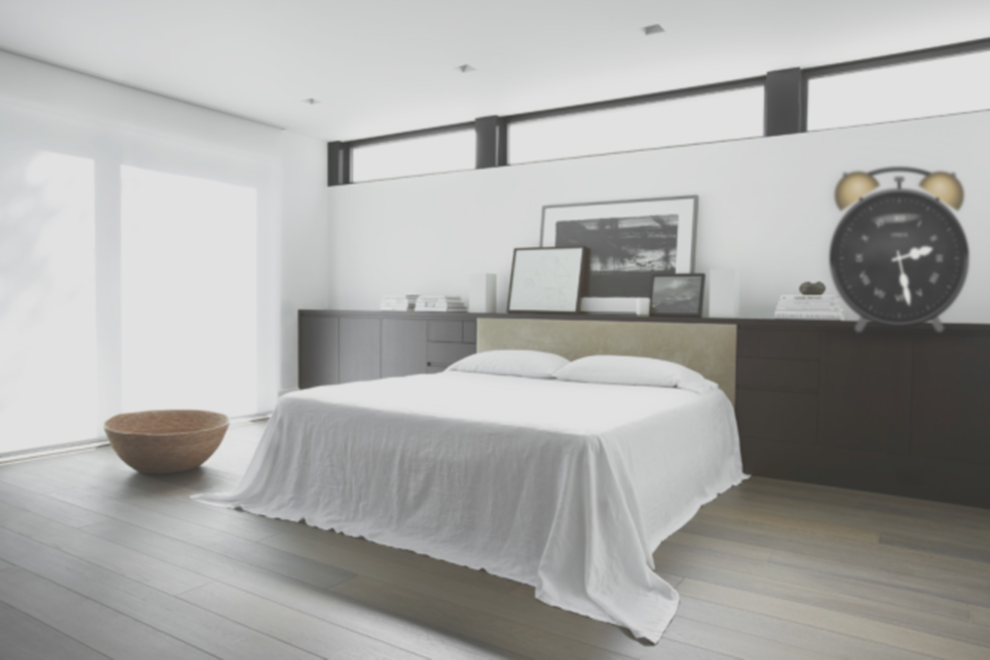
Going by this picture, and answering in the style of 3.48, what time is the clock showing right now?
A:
2.28
